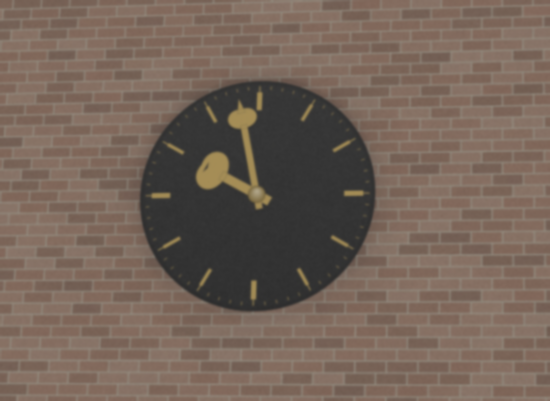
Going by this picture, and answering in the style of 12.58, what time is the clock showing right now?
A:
9.58
